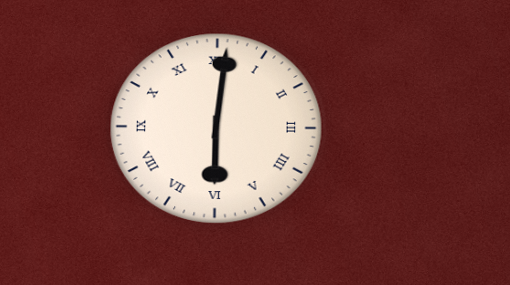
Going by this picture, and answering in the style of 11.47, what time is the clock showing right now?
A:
6.01
